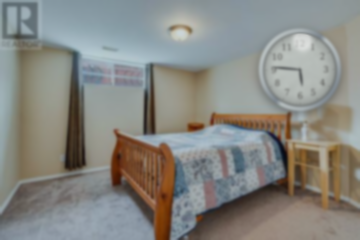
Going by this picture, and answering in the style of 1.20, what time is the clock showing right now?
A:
5.46
